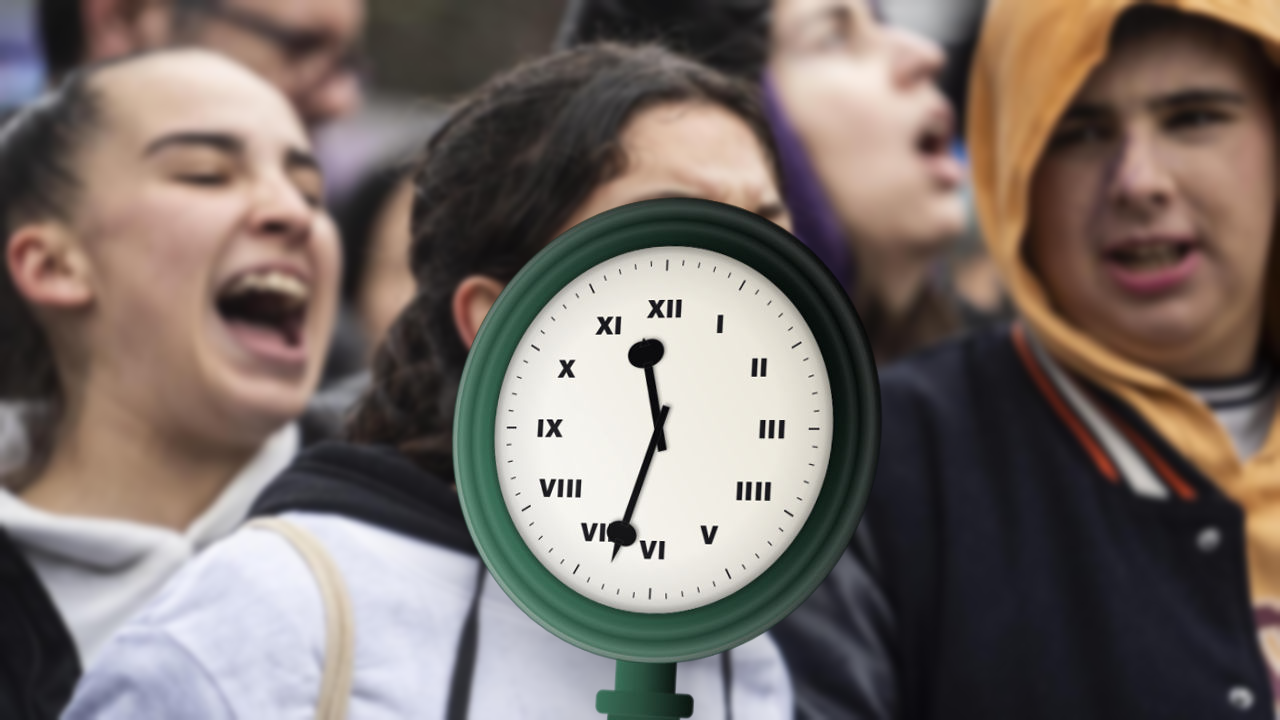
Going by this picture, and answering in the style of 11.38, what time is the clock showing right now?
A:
11.33
